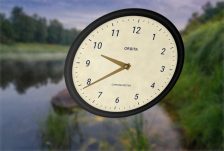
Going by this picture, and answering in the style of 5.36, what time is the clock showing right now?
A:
9.39
